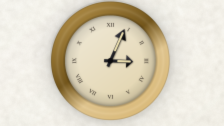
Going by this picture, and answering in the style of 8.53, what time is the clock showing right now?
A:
3.04
